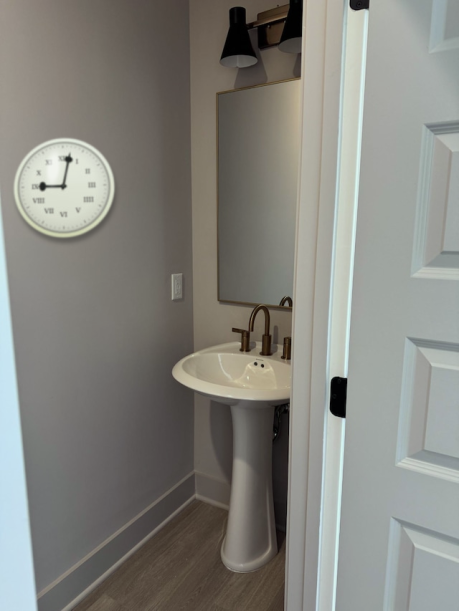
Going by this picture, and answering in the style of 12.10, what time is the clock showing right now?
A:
9.02
